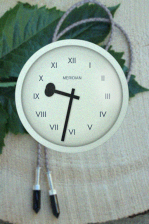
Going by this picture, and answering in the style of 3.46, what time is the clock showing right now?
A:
9.32
